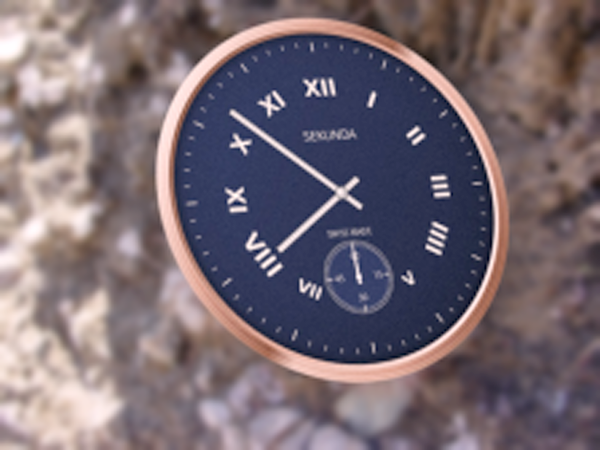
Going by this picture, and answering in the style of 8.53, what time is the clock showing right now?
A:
7.52
